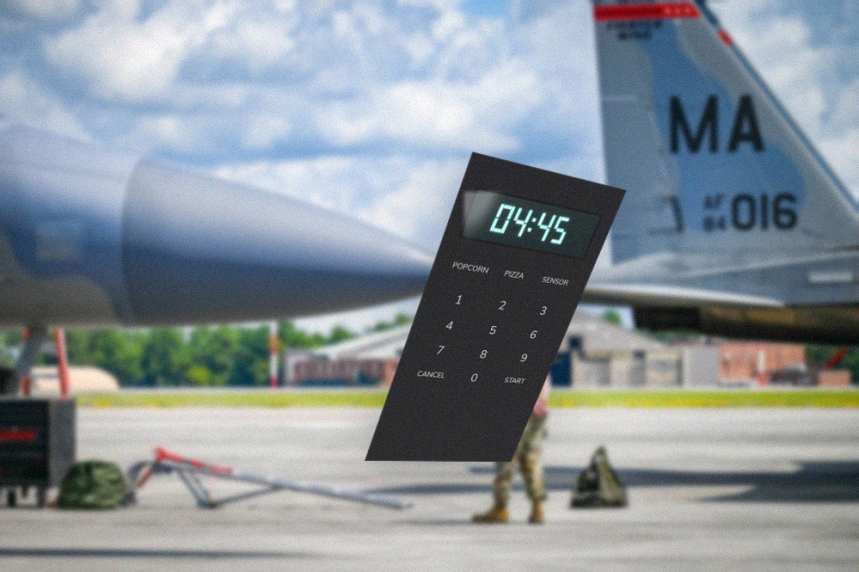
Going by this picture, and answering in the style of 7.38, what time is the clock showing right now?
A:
4.45
